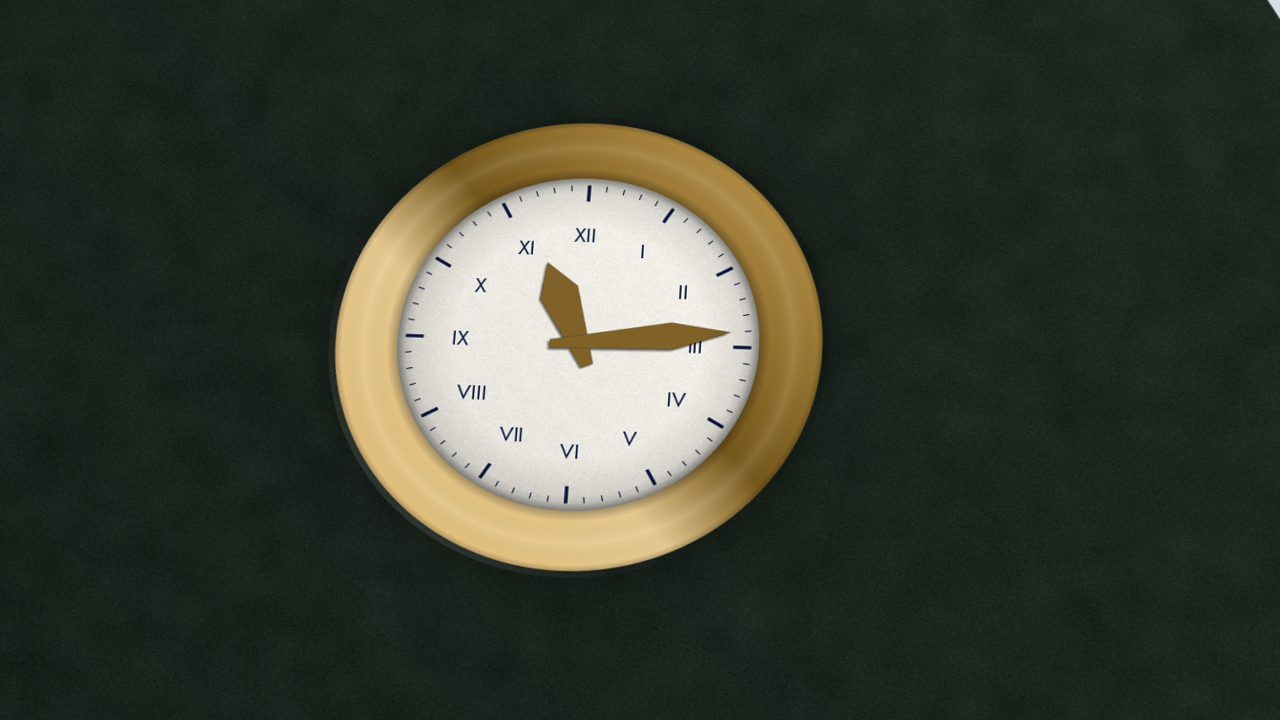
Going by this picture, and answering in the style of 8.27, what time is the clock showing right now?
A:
11.14
